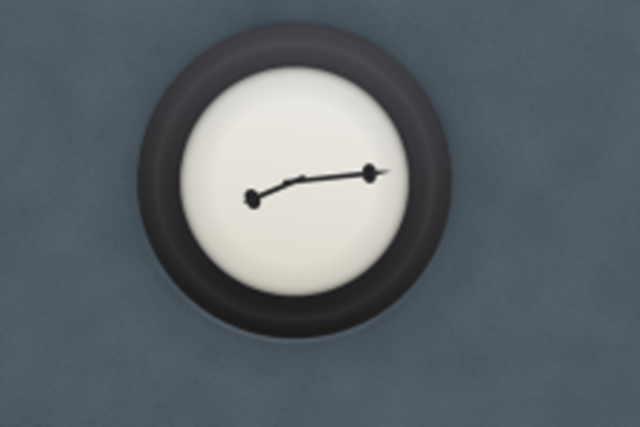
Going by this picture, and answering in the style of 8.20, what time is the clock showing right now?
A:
8.14
